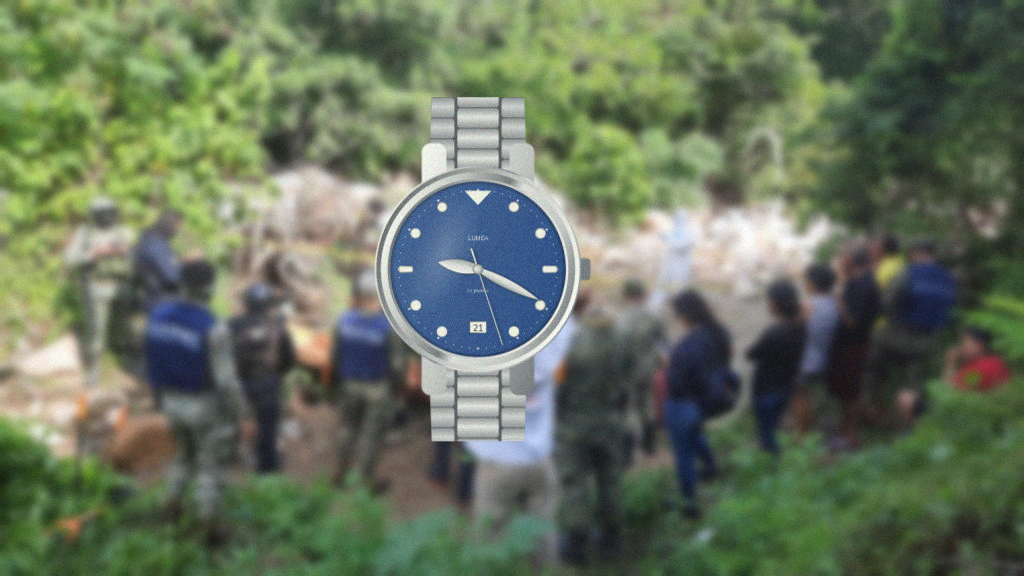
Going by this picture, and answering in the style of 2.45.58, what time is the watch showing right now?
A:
9.19.27
